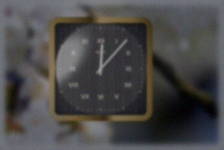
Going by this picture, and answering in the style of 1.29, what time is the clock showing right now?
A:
12.07
